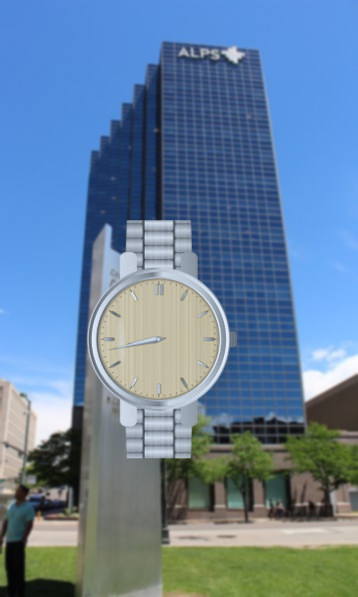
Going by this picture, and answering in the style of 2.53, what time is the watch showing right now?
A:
8.43
